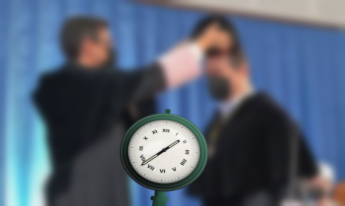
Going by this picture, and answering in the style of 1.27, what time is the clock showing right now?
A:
1.38
